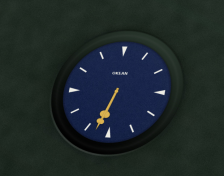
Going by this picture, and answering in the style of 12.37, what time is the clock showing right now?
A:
6.33
